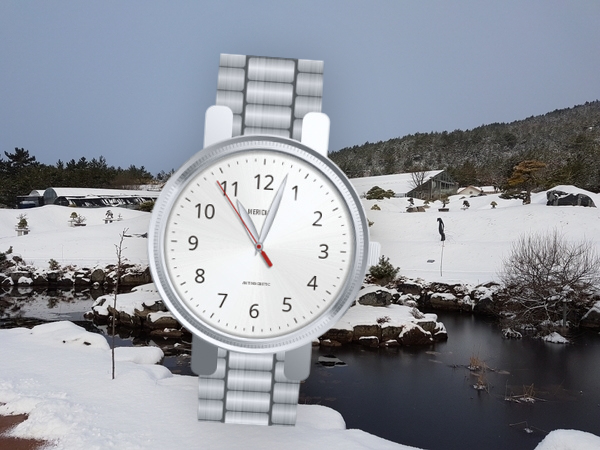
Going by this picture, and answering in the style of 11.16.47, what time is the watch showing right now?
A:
11.02.54
